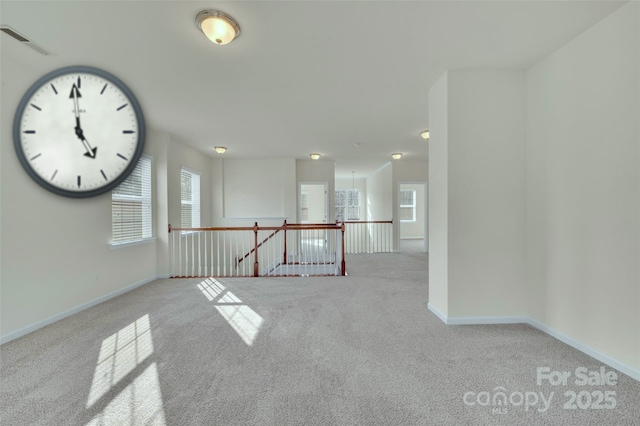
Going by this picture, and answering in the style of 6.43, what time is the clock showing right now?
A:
4.59
